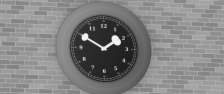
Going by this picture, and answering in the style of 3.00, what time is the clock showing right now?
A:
1.50
